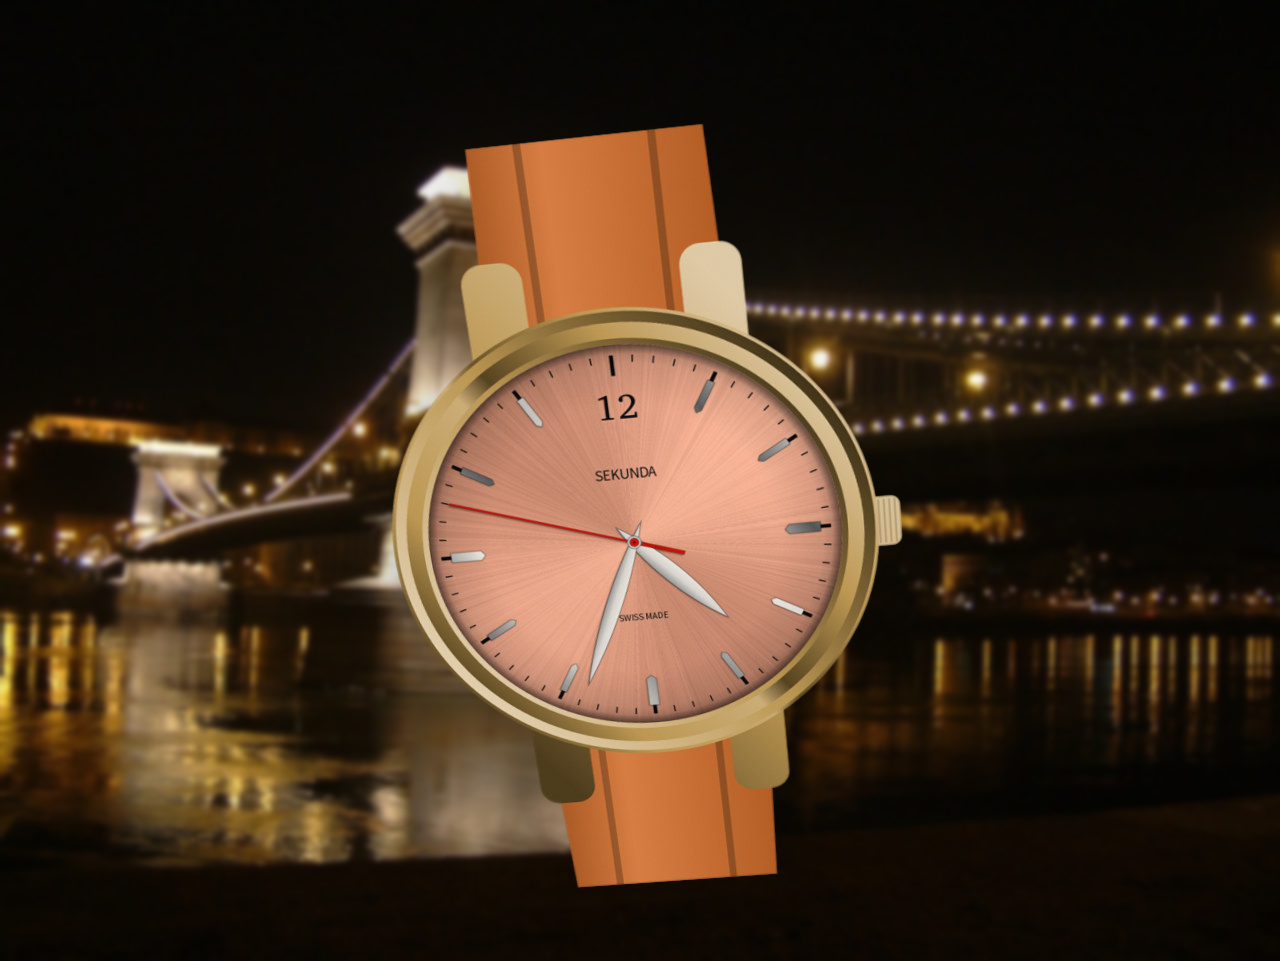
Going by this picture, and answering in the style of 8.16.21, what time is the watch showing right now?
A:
4.33.48
